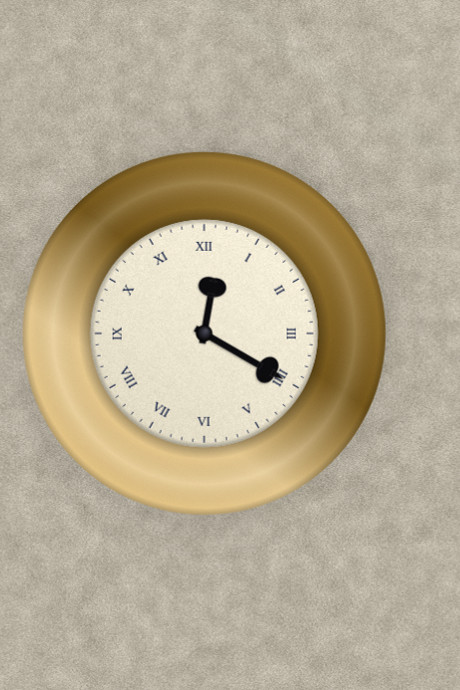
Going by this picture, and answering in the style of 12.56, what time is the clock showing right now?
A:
12.20
